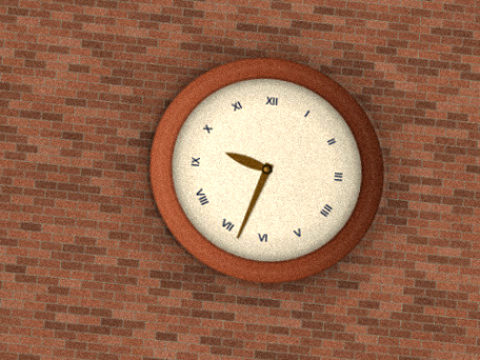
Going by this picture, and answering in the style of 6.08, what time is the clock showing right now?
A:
9.33
